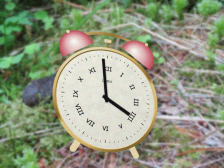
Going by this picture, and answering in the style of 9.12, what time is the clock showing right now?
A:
3.59
